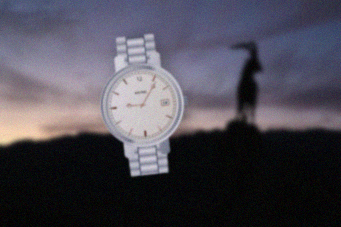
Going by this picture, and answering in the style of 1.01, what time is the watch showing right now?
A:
9.06
